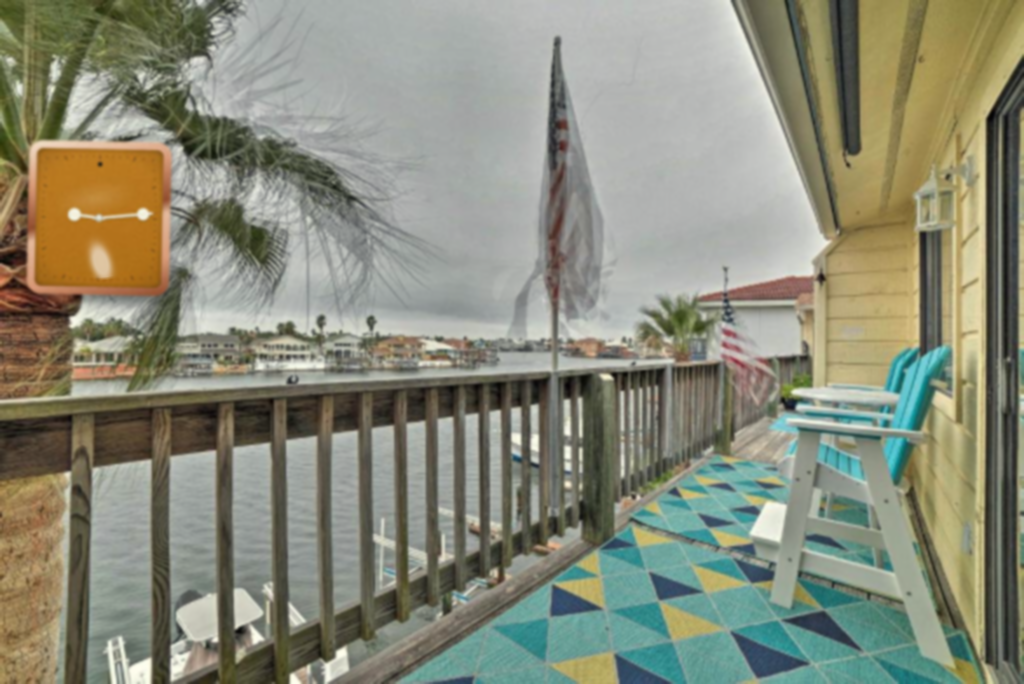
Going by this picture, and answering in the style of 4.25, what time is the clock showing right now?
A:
9.14
